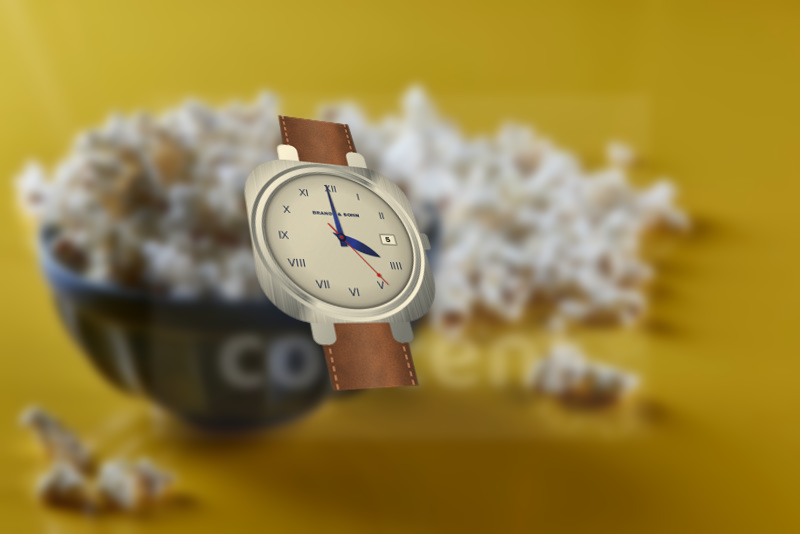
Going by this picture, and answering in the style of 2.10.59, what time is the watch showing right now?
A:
3.59.24
